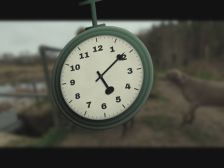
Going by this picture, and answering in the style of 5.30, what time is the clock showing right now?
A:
5.09
